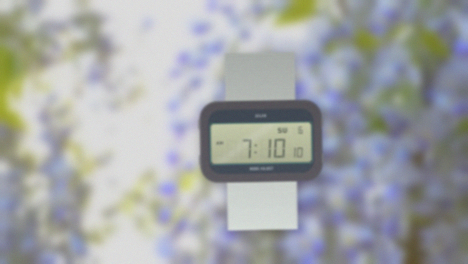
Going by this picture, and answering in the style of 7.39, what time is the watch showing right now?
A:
7.10
